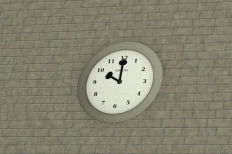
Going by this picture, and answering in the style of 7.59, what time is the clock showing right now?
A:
10.00
